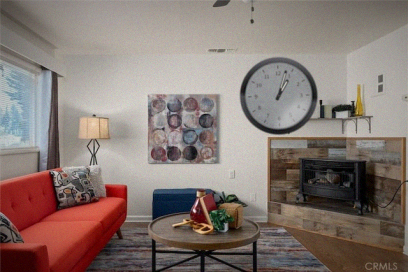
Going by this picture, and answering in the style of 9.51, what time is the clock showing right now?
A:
1.03
